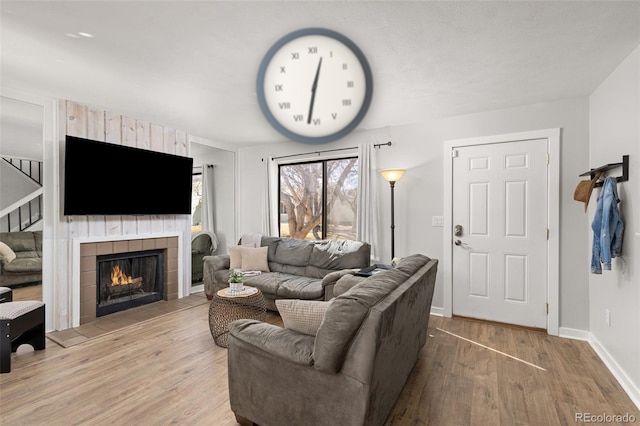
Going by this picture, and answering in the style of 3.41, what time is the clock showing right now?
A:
12.32
